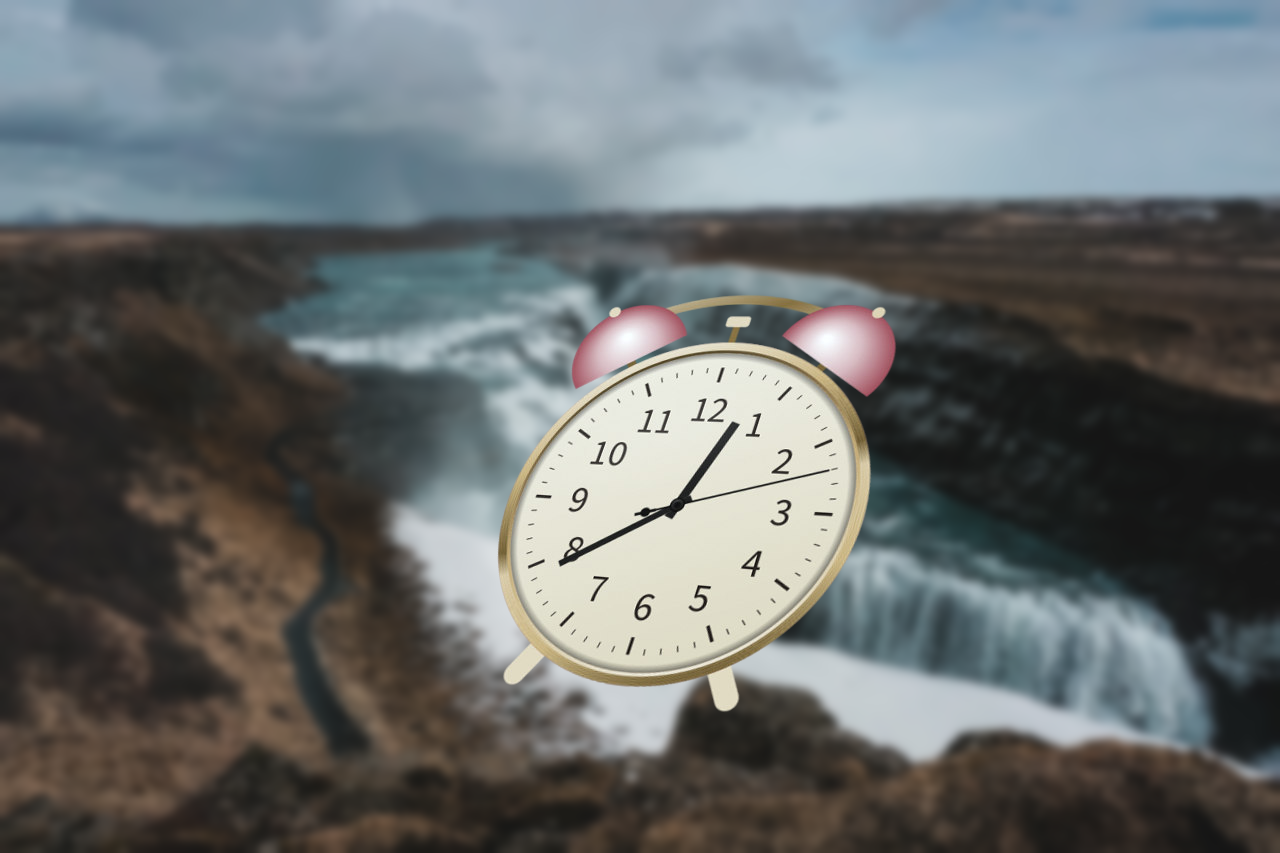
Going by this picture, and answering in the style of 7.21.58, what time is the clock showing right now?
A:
12.39.12
